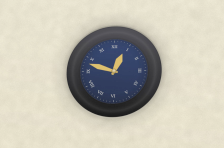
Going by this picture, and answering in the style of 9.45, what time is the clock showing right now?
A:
12.48
